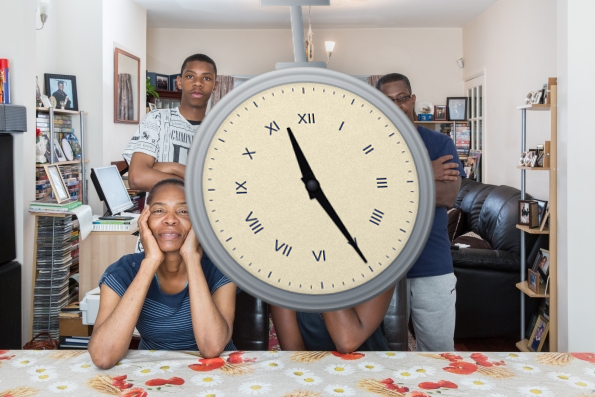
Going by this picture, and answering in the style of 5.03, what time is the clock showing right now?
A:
11.25
